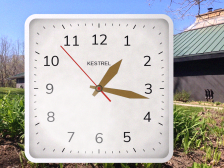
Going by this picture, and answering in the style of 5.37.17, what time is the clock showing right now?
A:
1.16.53
